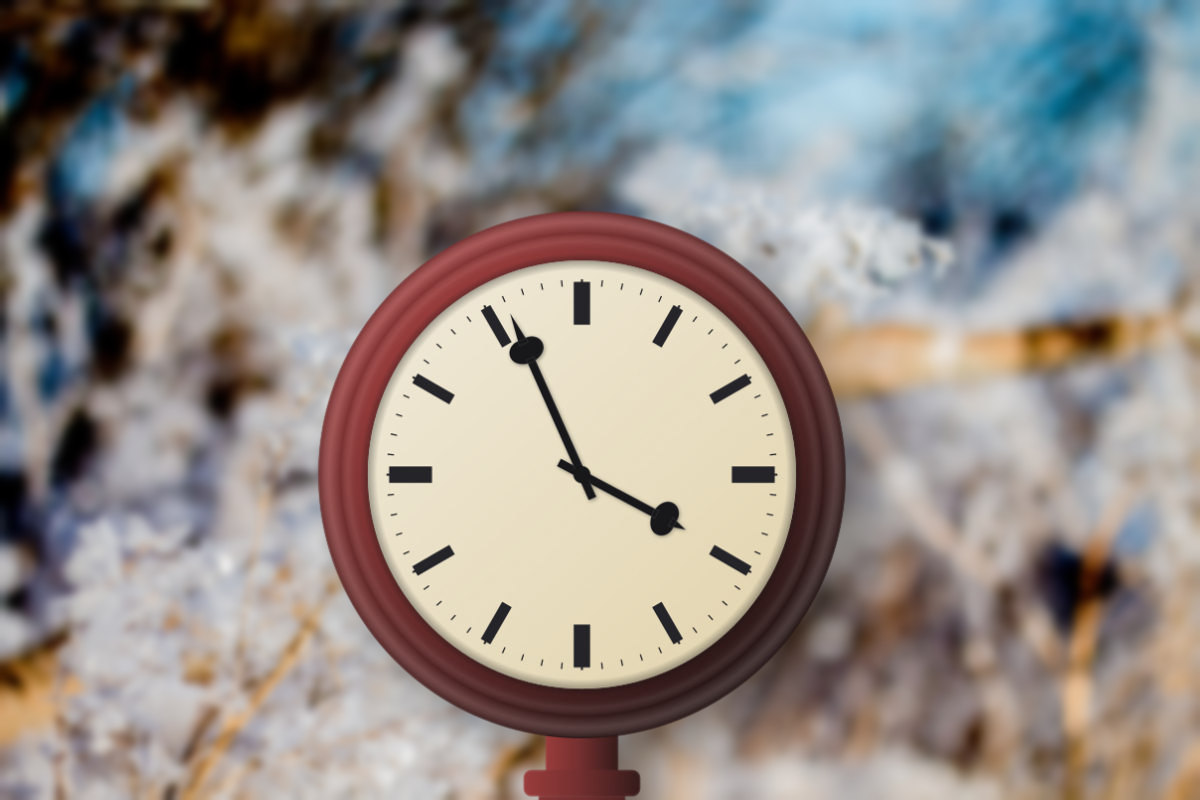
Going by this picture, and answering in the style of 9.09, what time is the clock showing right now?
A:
3.56
